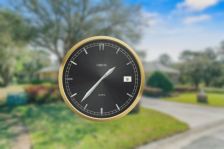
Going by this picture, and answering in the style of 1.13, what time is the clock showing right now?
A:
1.37
